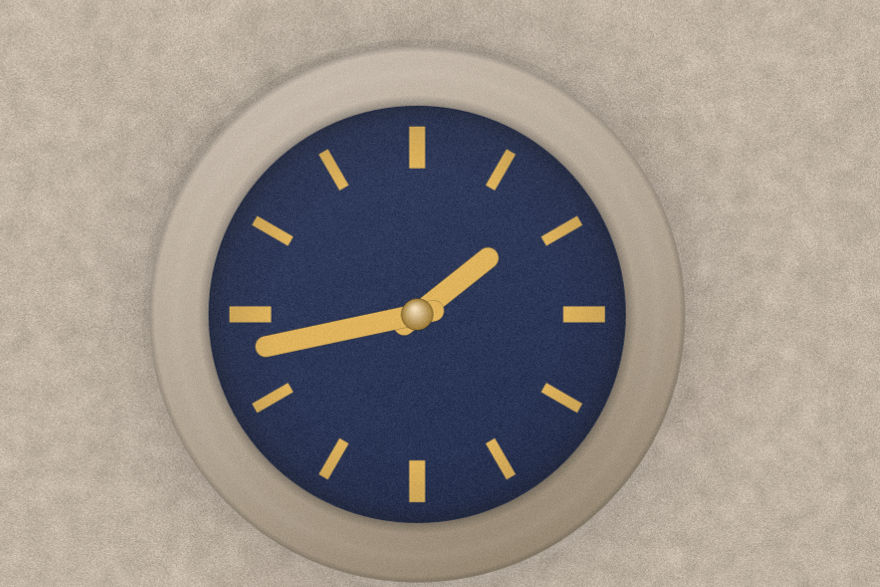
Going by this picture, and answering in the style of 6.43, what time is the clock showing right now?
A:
1.43
